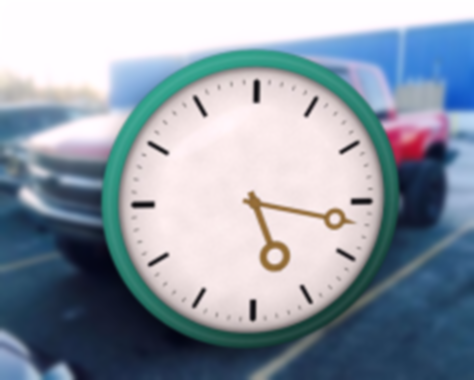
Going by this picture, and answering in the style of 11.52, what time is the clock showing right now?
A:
5.17
